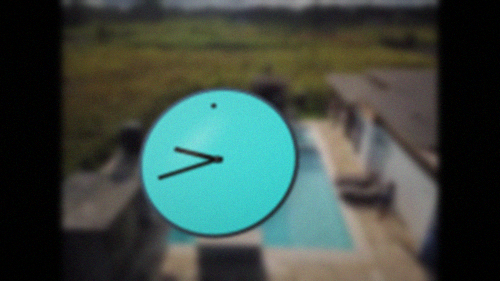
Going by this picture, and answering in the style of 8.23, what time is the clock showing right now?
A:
9.43
